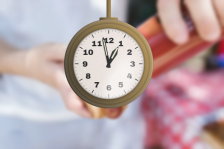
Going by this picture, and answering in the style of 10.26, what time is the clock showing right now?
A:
12.58
